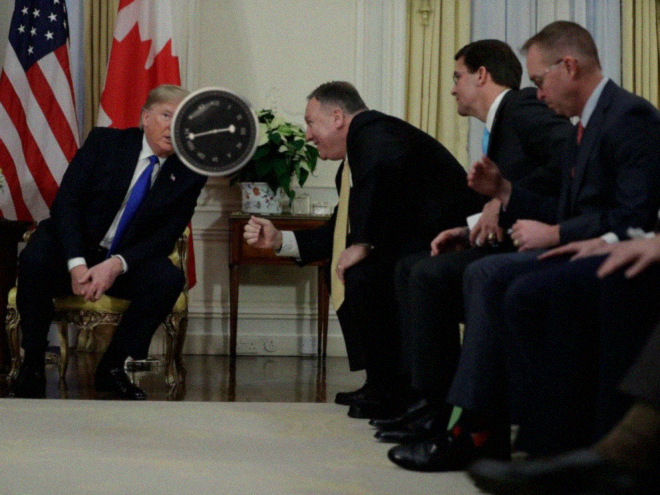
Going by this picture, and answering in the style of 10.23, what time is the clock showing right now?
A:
2.43
